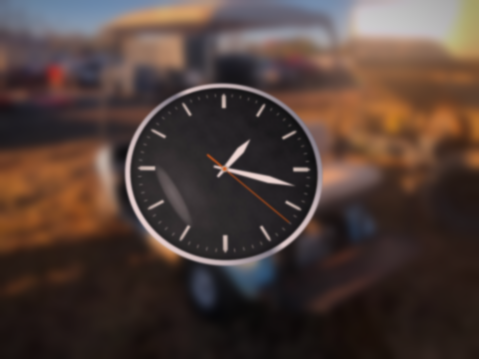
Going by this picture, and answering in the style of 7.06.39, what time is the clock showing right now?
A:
1.17.22
